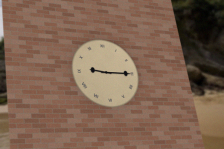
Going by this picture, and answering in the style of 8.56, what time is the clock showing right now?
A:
9.15
